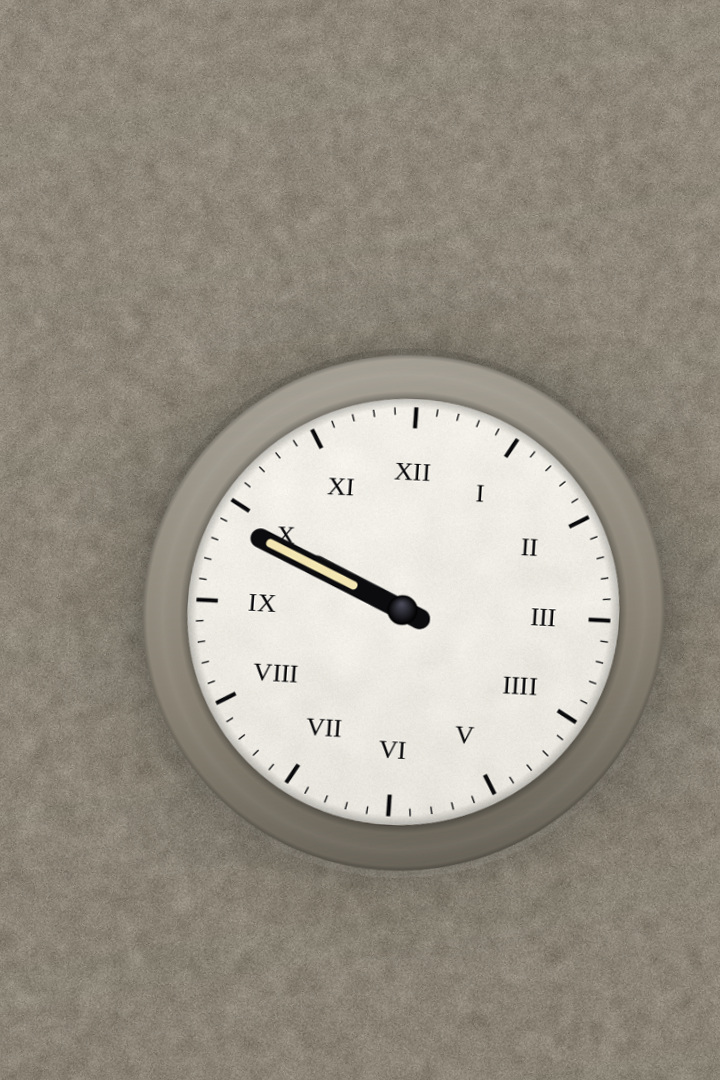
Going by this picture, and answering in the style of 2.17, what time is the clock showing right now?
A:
9.49
